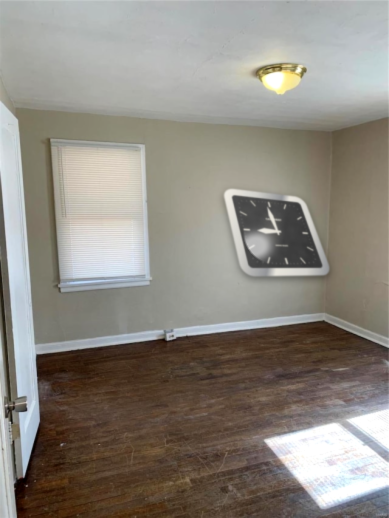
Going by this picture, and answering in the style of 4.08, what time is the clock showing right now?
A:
8.59
